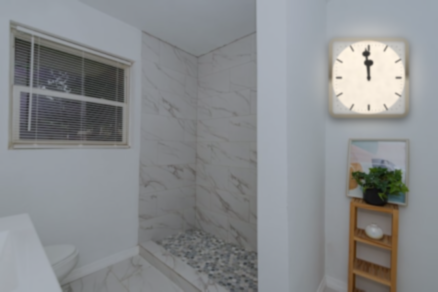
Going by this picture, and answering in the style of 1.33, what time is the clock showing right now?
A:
11.59
